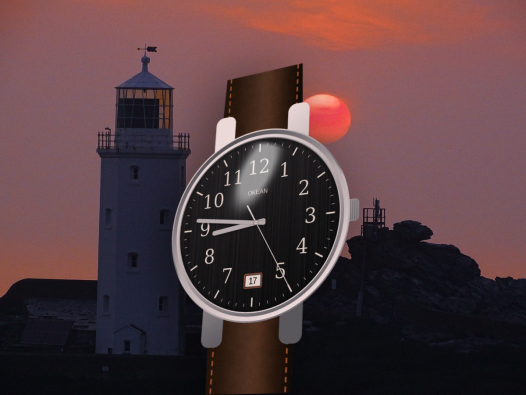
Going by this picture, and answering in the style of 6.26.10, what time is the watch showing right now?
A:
8.46.25
